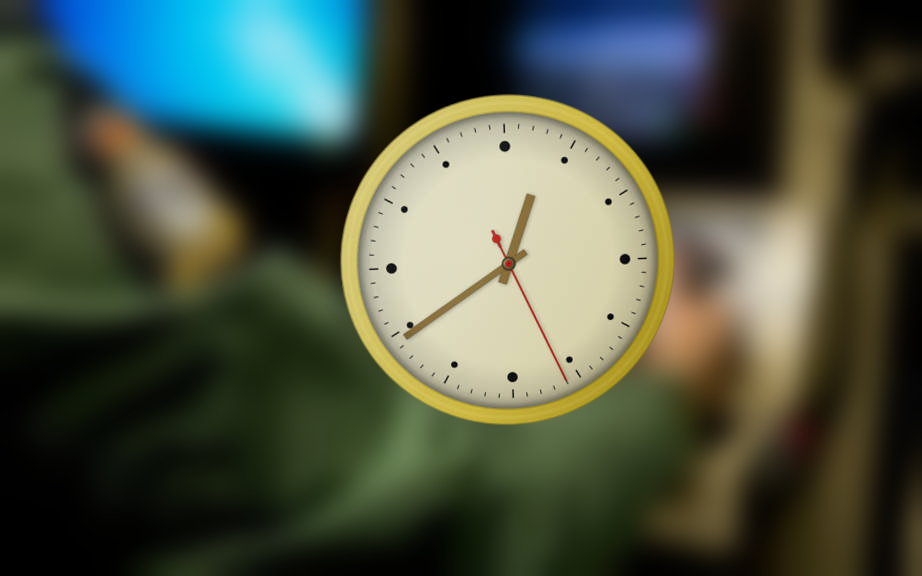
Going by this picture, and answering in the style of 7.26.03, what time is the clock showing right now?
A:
12.39.26
